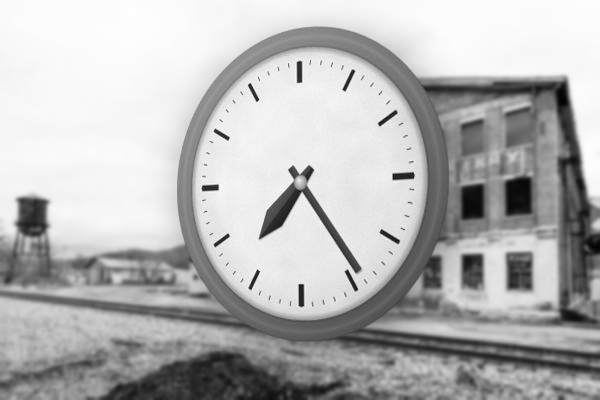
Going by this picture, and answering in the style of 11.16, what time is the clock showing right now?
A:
7.24
